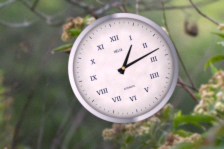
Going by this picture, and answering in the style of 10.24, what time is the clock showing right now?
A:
1.13
